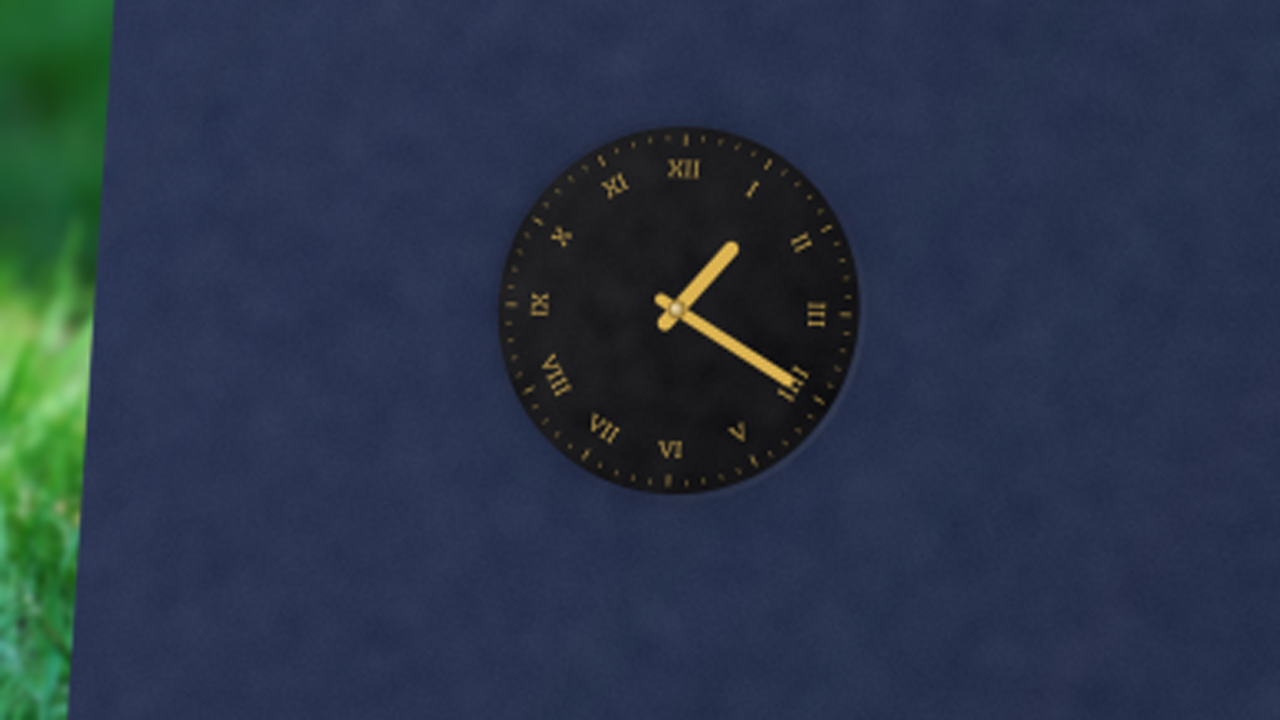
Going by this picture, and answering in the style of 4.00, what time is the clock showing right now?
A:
1.20
